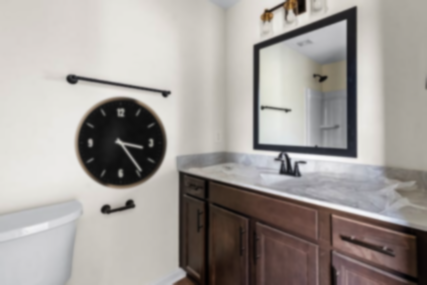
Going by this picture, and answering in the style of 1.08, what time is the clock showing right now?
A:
3.24
